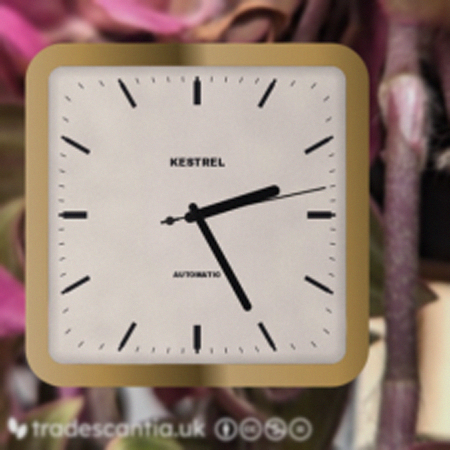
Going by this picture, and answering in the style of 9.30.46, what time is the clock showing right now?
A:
2.25.13
